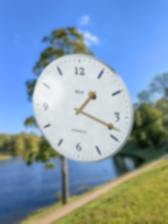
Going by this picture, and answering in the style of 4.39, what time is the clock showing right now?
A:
1.18
